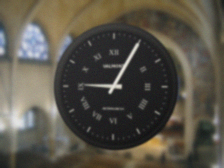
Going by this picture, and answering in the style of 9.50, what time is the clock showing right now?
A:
9.05
